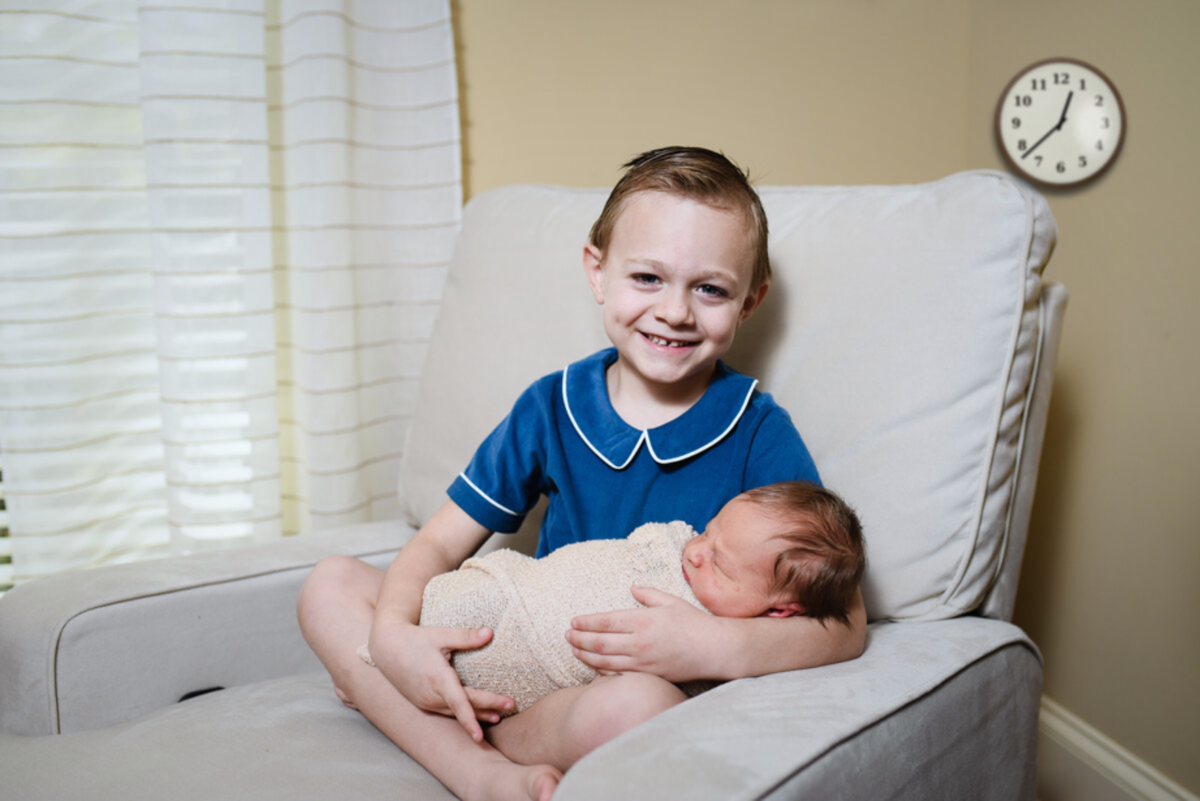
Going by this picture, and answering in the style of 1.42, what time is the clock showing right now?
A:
12.38
